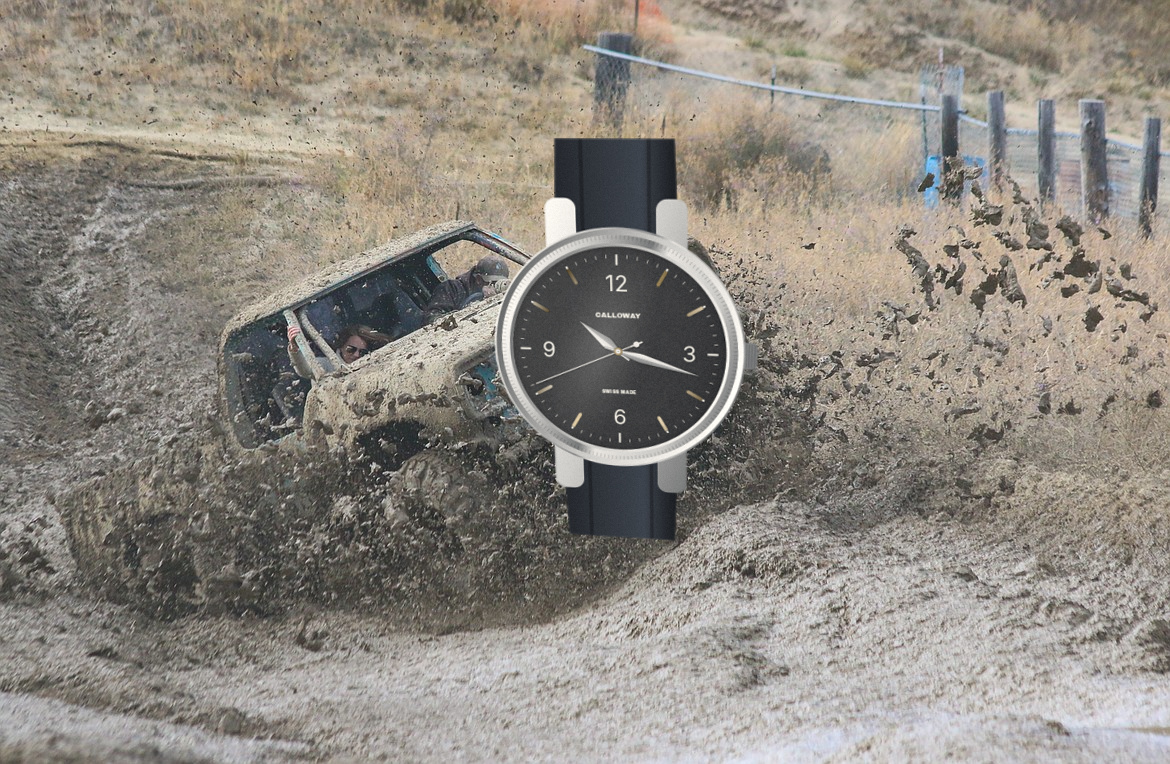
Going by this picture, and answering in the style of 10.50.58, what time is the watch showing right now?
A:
10.17.41
